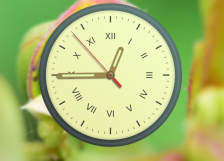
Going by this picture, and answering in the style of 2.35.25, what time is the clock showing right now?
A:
12.44.53
